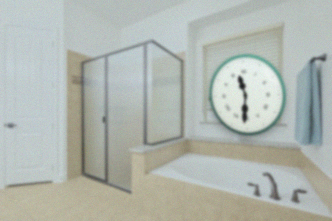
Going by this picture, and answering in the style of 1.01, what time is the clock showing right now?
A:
11.31
